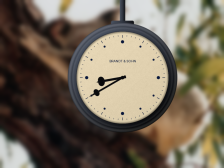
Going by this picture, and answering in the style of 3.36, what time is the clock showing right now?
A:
8.40
